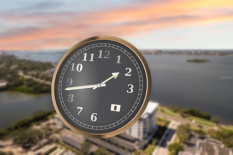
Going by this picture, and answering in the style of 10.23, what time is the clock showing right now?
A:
1.43
